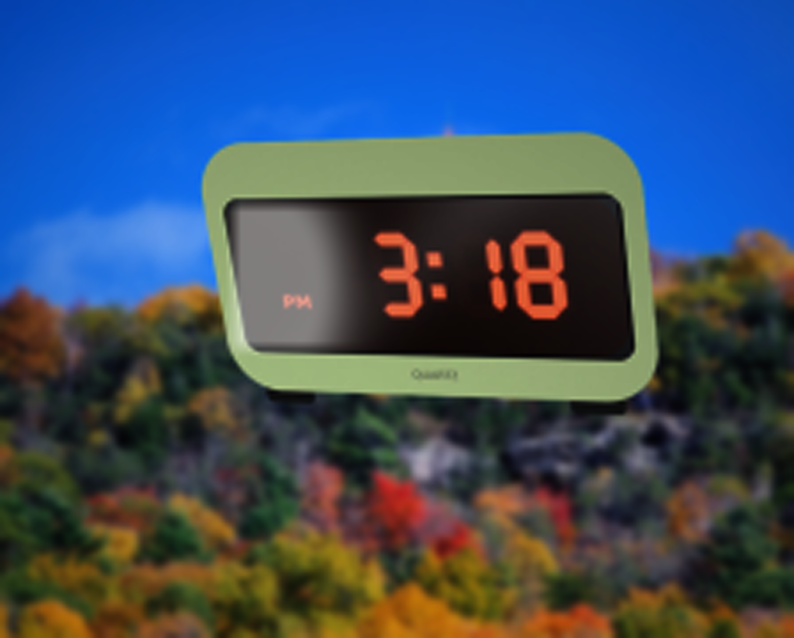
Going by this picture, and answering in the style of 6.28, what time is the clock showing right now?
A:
3.18
